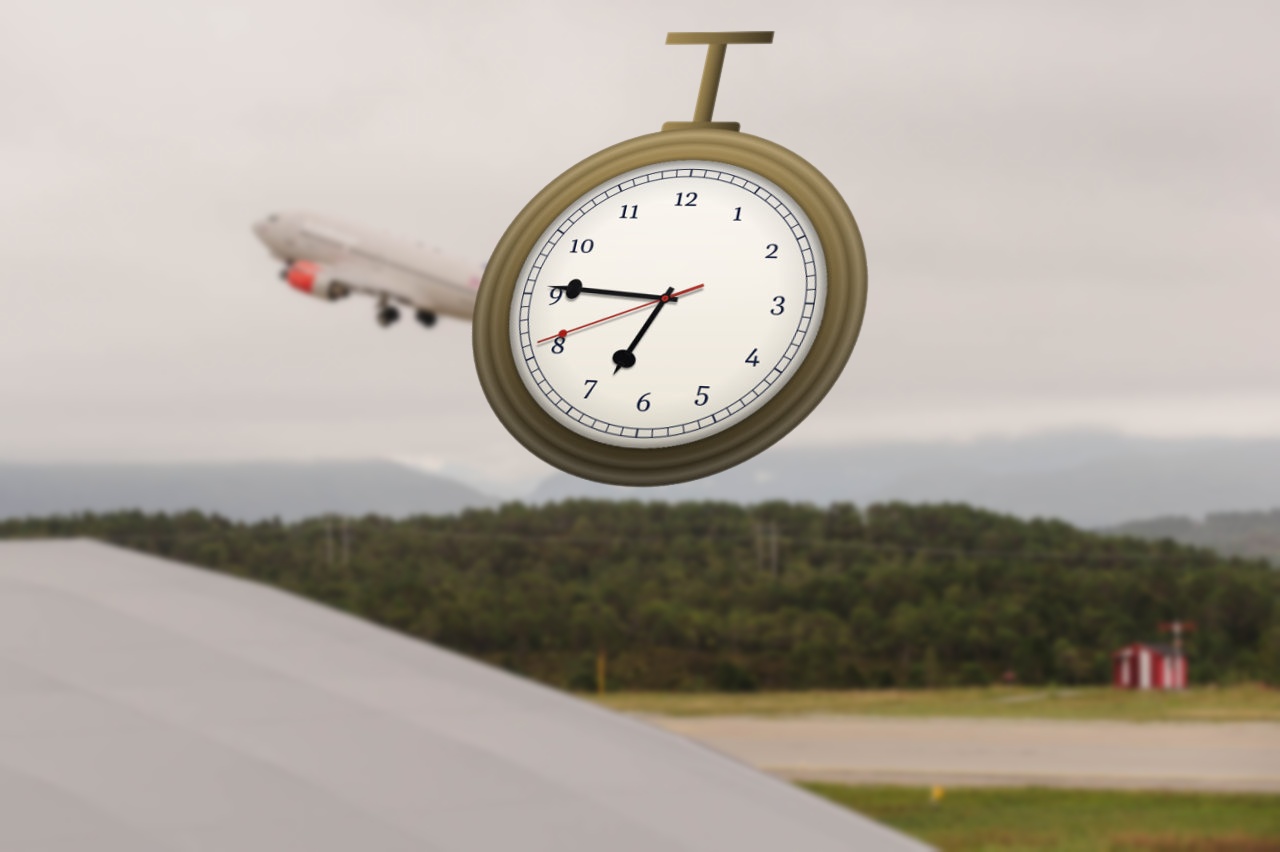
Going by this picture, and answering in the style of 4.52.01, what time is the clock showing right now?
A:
6.45.41
